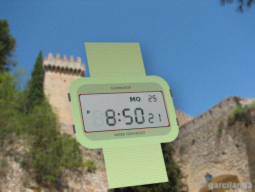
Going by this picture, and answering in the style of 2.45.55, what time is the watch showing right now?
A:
8.50.21
